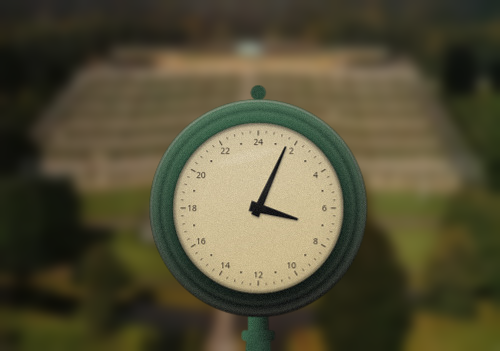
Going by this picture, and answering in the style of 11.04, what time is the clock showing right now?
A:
7.04
